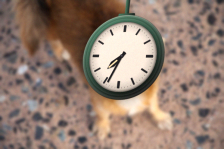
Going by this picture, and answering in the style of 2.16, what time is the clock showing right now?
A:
7.34
